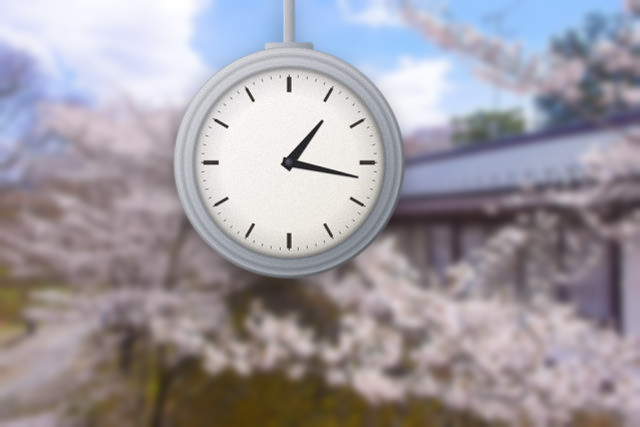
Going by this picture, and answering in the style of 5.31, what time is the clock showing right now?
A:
1.17
